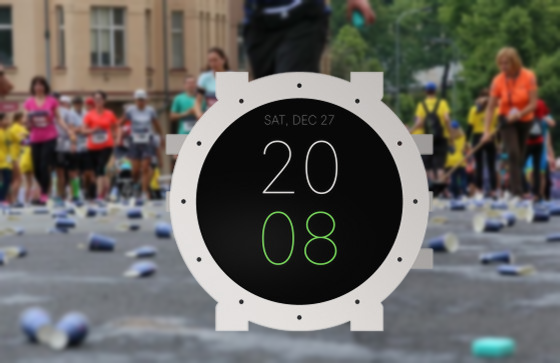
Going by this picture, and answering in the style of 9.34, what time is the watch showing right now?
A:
20.08
